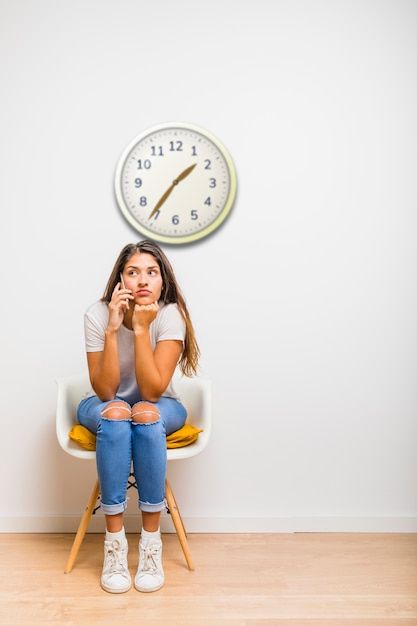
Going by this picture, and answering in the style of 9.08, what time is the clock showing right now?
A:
1.36
